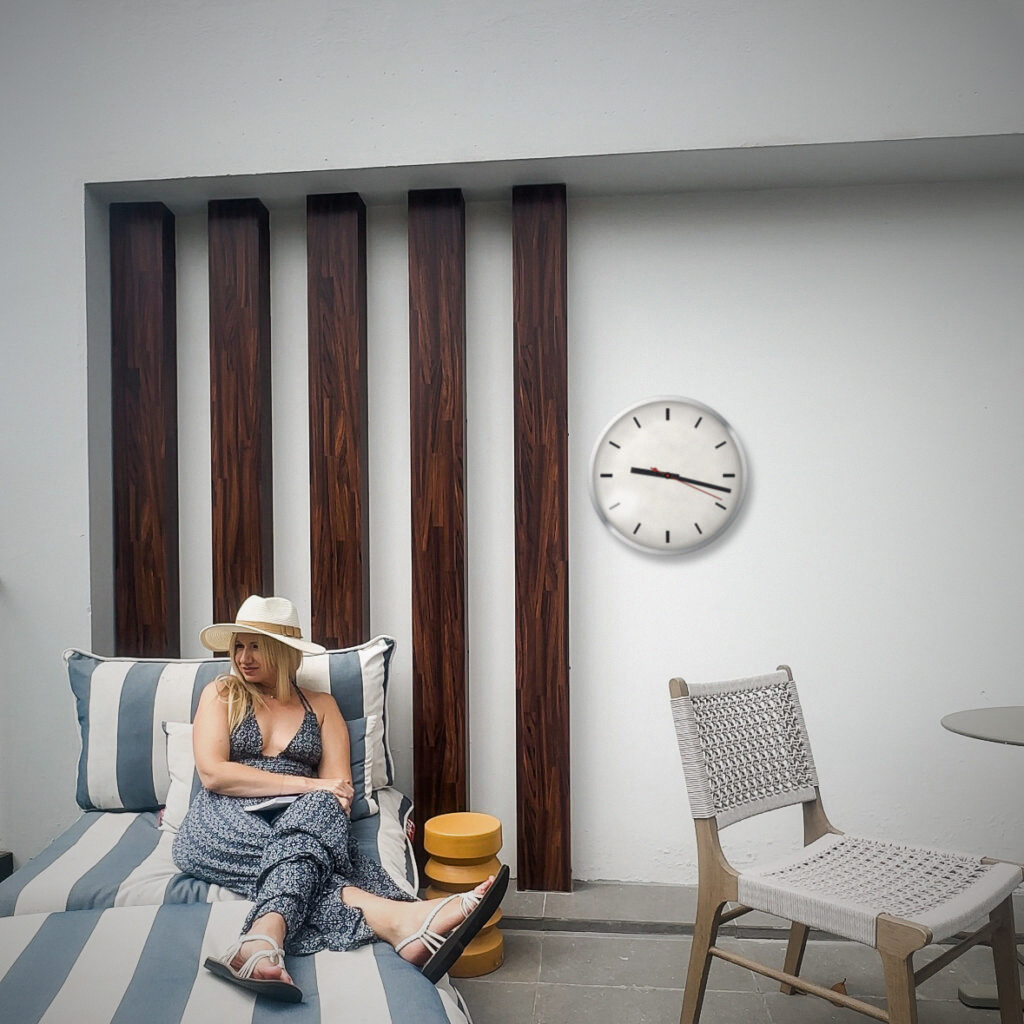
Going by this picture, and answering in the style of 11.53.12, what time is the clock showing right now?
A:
9.17.19
